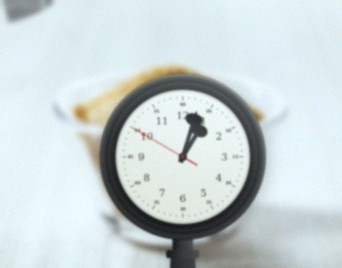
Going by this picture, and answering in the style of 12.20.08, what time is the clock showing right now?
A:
1.02.50
